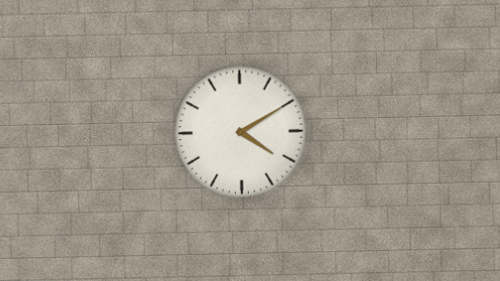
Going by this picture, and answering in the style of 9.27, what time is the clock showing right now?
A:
4.10
